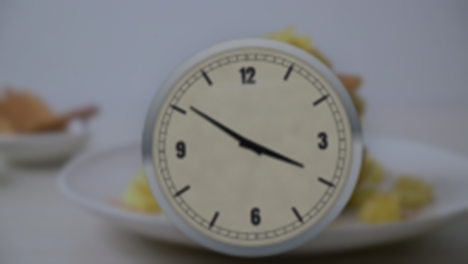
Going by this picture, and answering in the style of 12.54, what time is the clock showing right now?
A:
3.51
